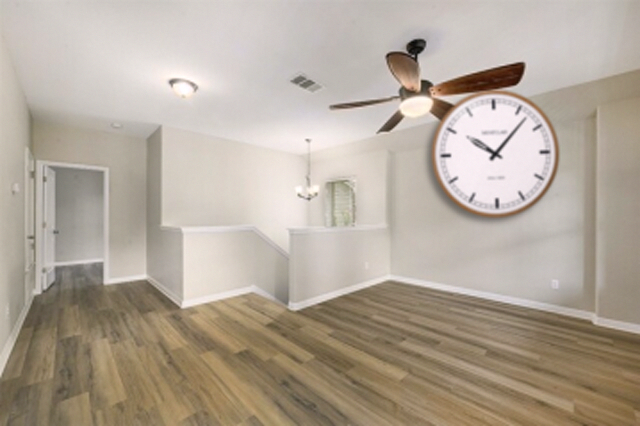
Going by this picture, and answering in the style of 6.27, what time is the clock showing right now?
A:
10.07
